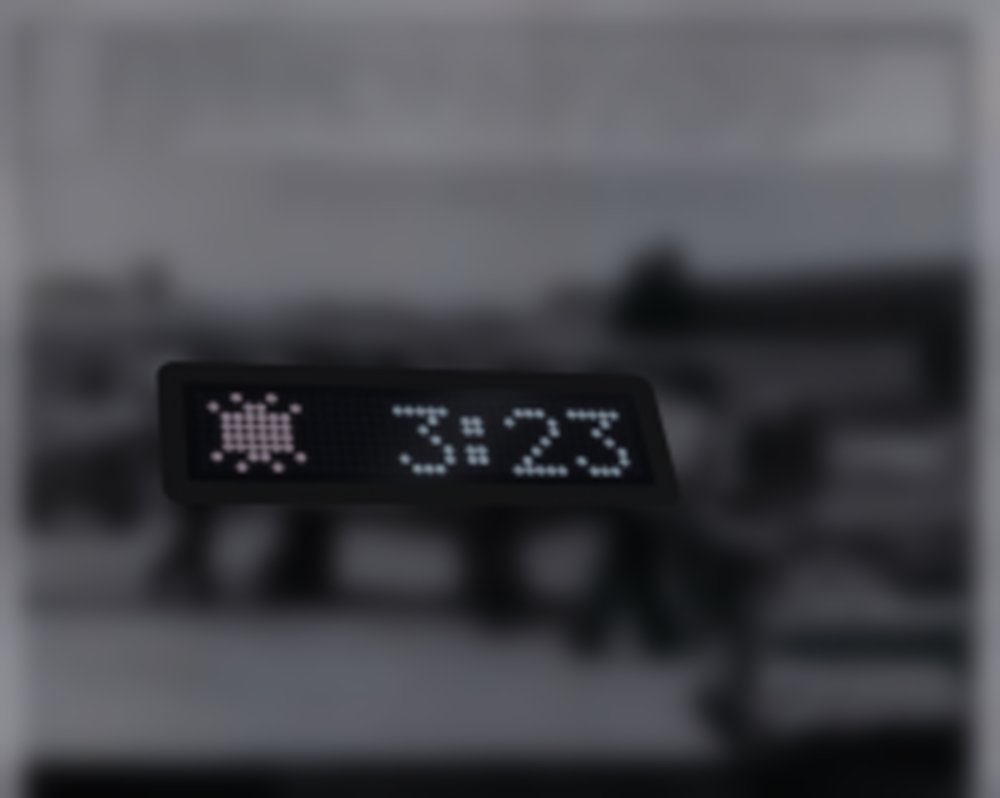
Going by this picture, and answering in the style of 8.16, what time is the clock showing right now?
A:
3.23
